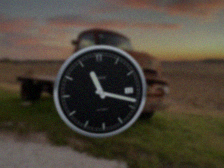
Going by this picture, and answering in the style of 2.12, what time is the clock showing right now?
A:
11.18
